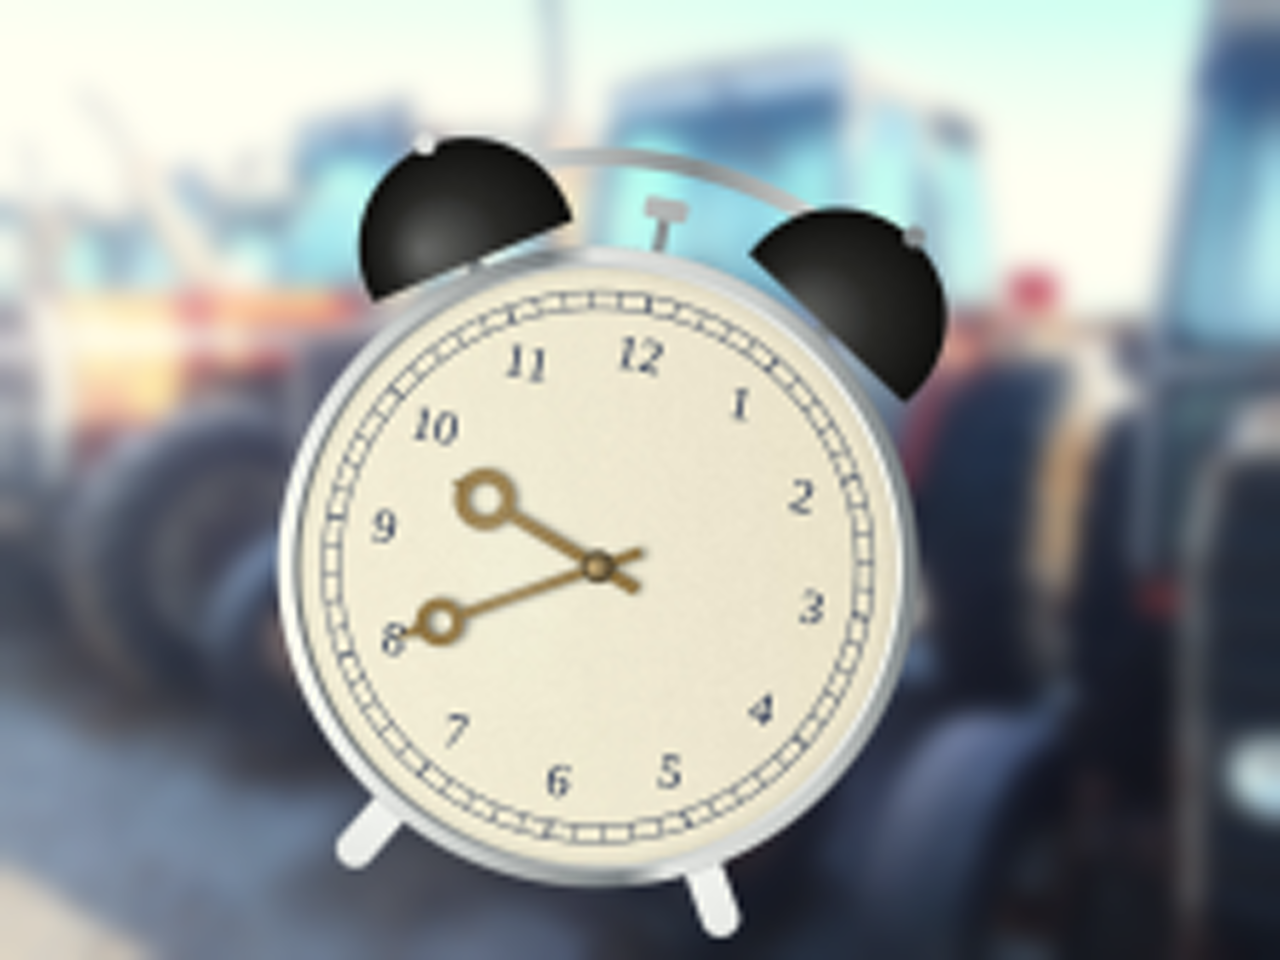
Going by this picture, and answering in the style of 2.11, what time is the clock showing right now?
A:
9.40
